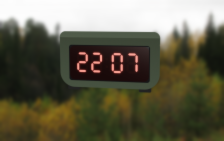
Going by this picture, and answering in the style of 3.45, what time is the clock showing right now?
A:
22.07
